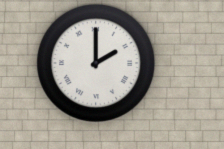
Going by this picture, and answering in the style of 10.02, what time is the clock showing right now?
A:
2.00
